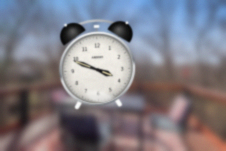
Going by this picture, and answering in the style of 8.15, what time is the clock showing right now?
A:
3.49
